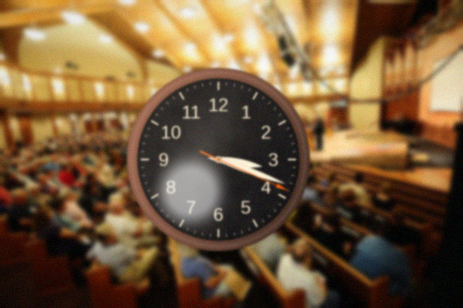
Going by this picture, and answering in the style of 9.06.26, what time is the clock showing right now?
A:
3.18.19
